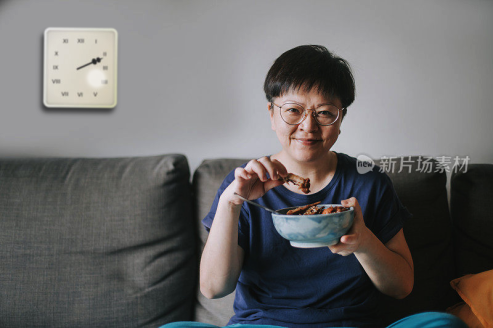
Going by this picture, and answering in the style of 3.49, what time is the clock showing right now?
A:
2.11
